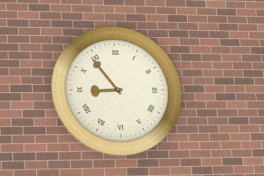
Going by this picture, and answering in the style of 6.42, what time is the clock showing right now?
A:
8.54
